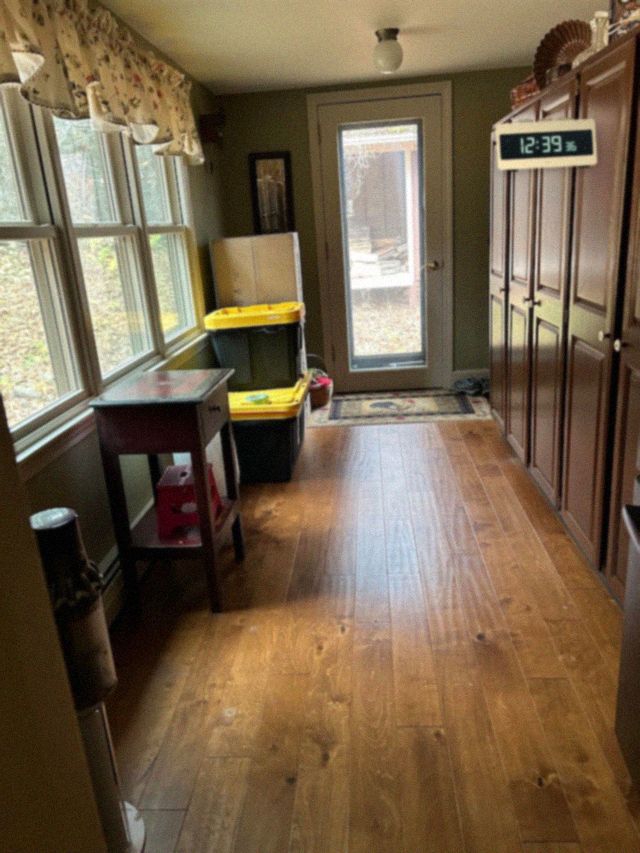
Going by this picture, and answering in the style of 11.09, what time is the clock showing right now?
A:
12.39
